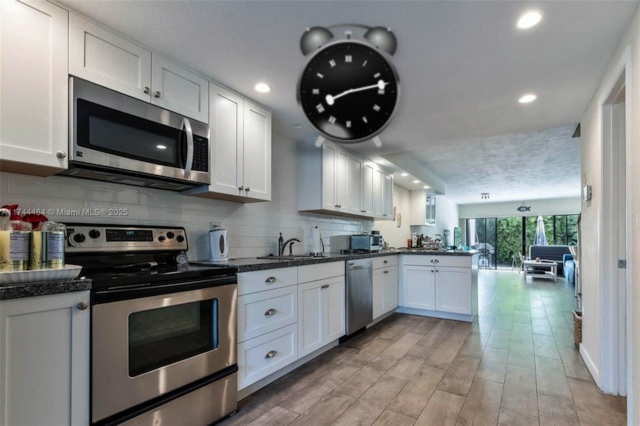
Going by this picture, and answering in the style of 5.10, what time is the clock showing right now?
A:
8.13
